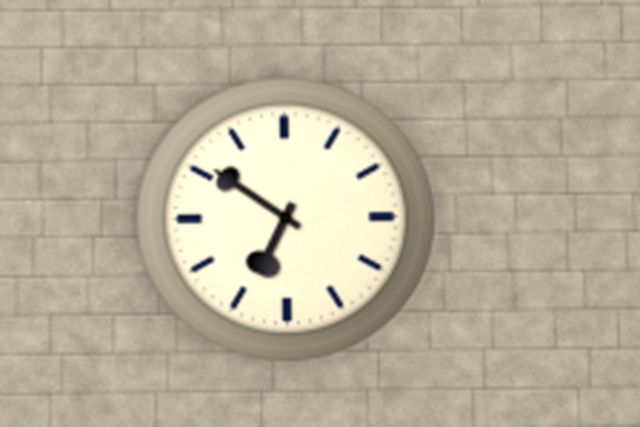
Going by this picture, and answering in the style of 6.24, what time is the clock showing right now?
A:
6.51
